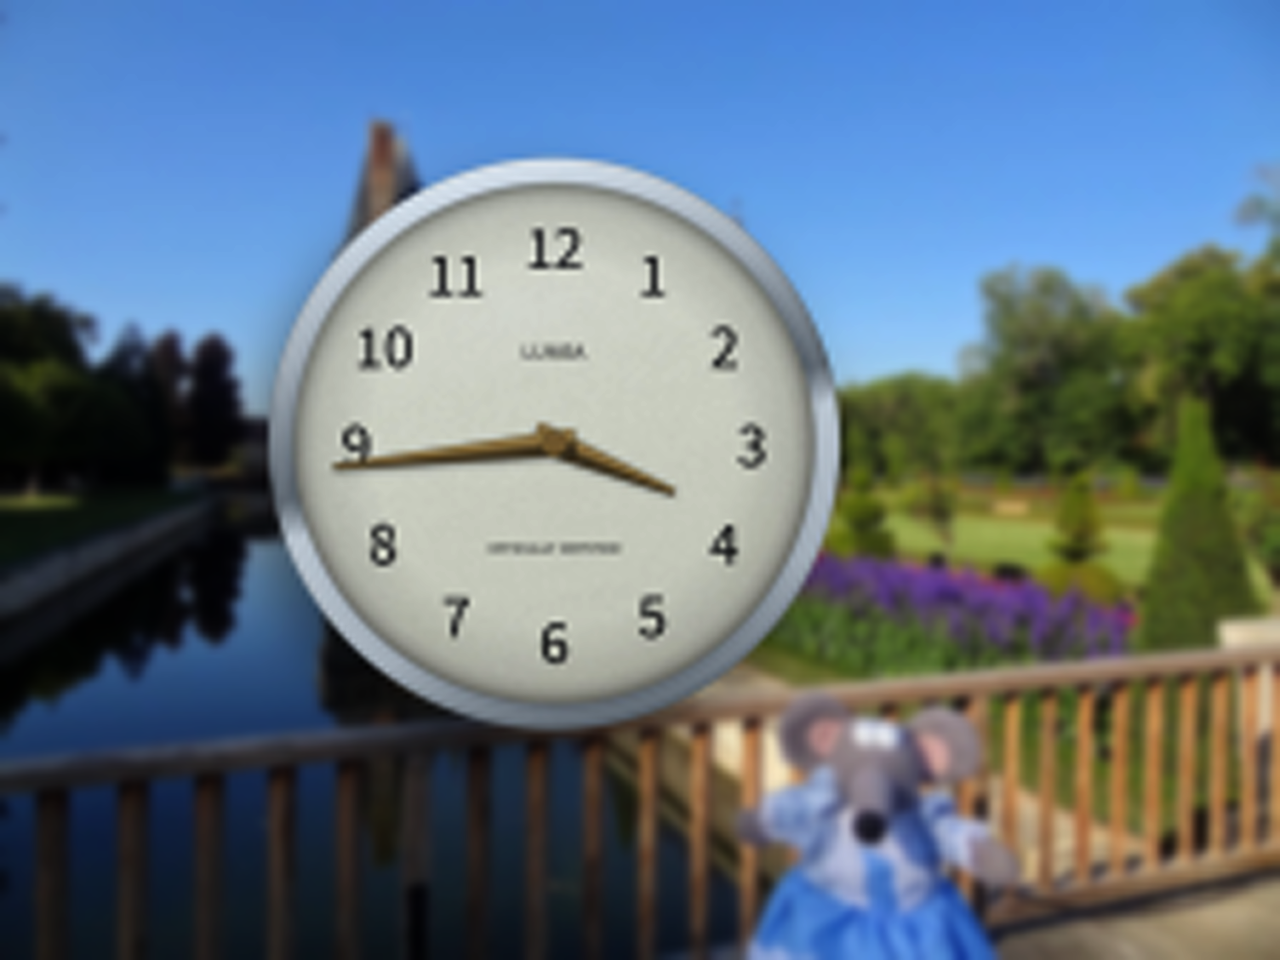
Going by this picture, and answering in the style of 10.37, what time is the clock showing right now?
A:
3.44
